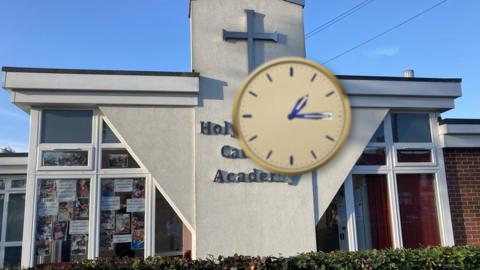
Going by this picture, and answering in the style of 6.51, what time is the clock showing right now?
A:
1.15
